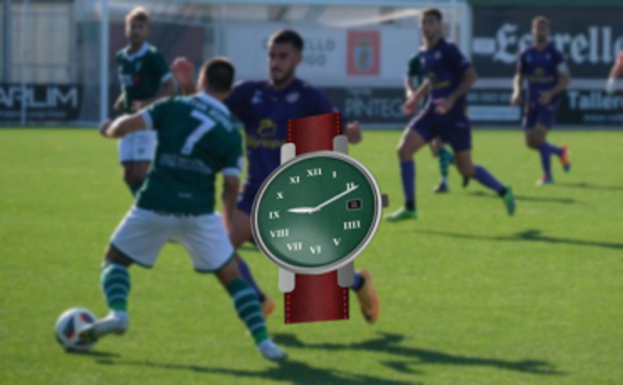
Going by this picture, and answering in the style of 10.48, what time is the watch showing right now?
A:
9.11
